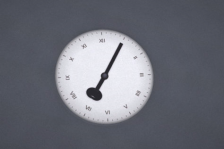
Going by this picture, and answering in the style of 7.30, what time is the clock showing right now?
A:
7.05
